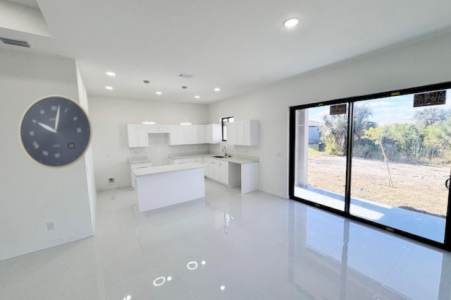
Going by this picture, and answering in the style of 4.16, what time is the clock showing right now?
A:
10.02
